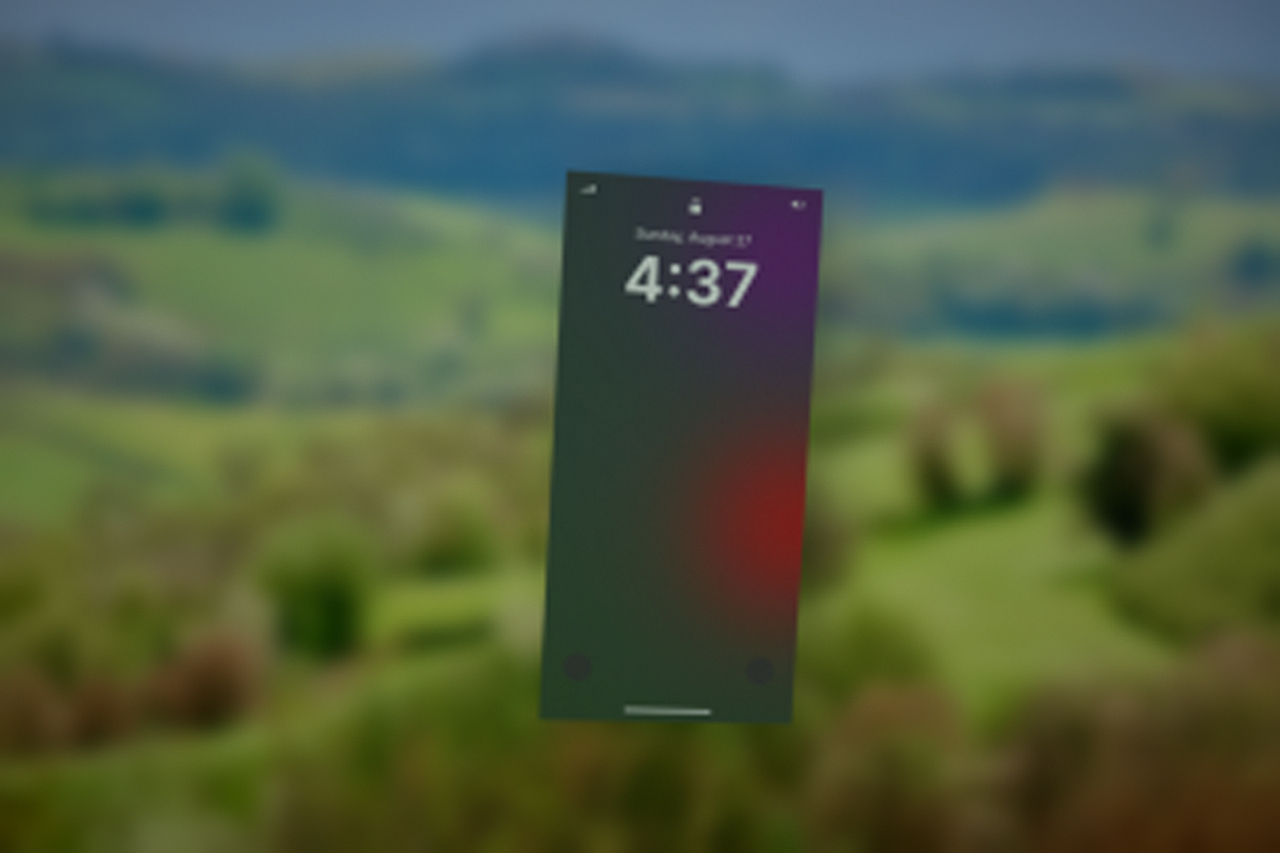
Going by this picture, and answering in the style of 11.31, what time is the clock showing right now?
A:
4.37
